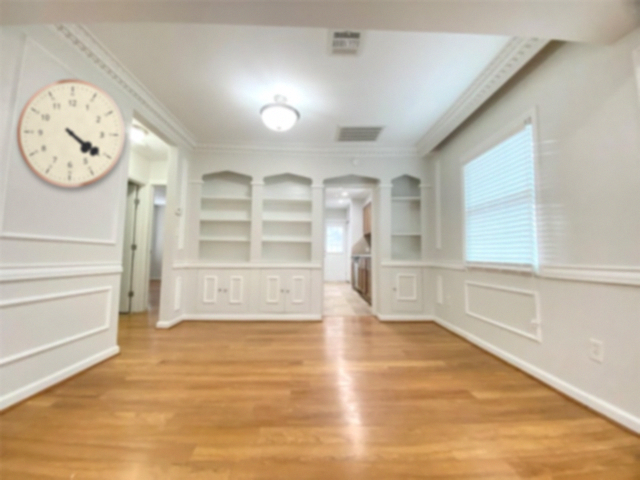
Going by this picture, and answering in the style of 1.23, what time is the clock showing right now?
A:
4.21
